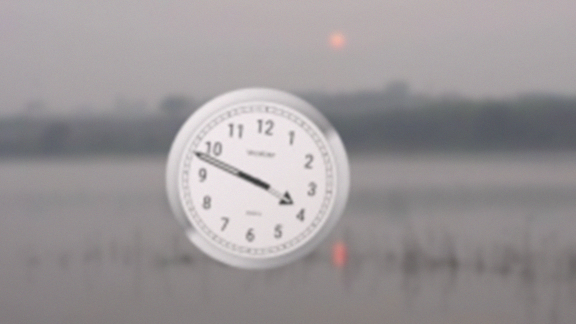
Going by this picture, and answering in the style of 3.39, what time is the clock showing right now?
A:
3.48
